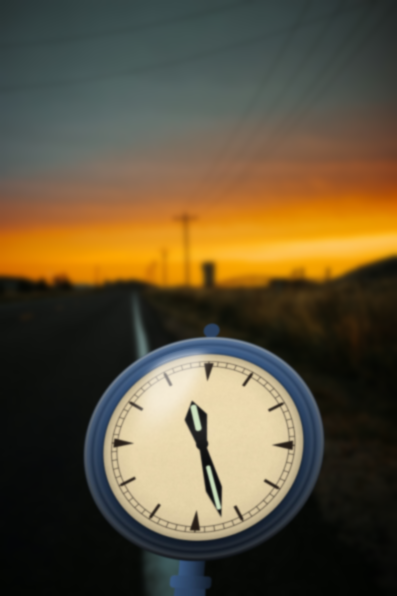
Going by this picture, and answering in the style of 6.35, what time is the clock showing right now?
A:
11.27
